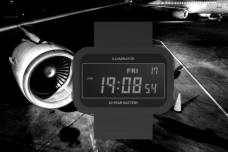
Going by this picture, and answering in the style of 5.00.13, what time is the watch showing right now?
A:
19.08.54
